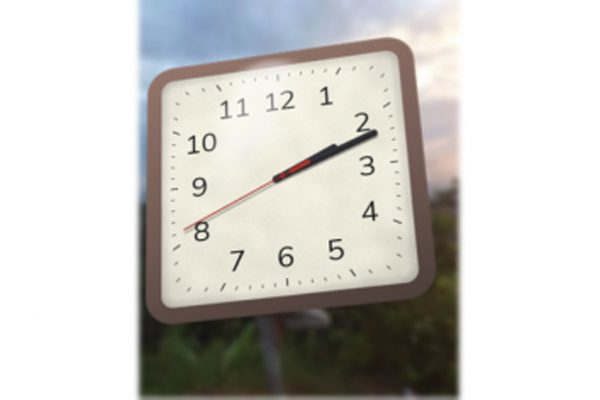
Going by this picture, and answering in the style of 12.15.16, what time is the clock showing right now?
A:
2.11.41
